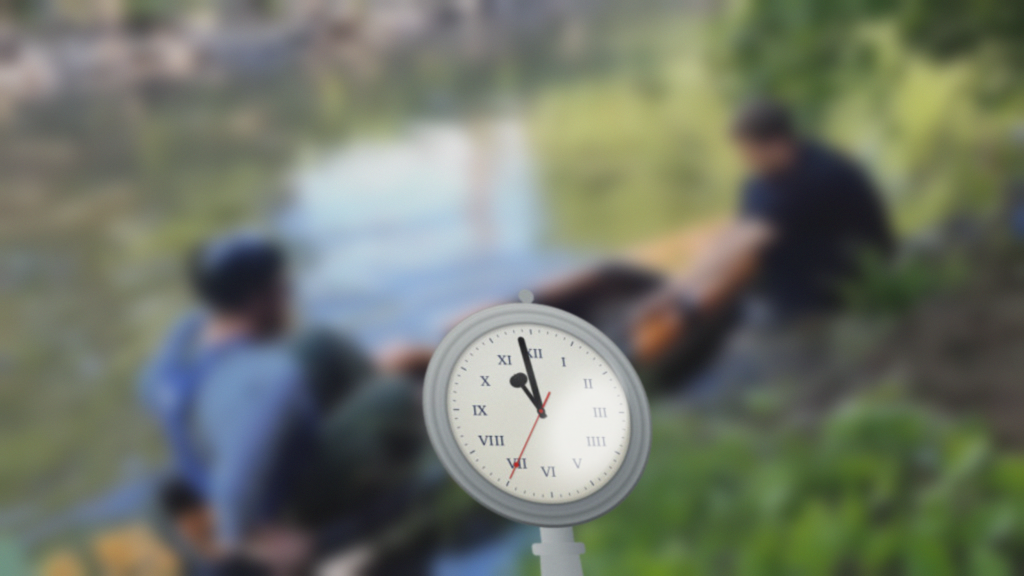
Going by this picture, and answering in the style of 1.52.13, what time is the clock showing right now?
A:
10.58.35
